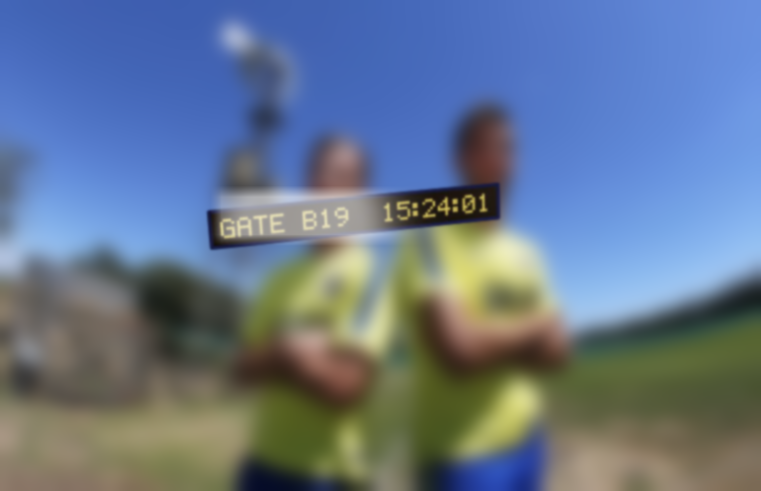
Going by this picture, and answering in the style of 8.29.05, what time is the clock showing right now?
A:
15.24.01
